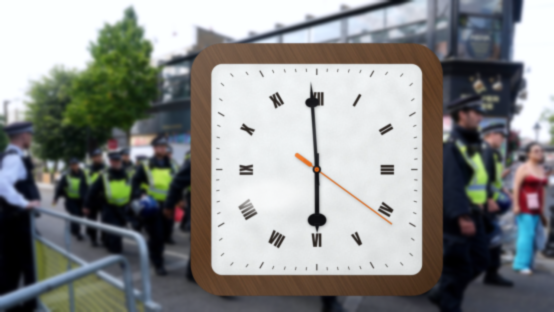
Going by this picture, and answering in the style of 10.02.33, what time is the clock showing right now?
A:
5.59.21
